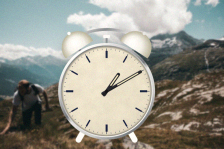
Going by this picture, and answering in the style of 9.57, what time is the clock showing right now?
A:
1.10
